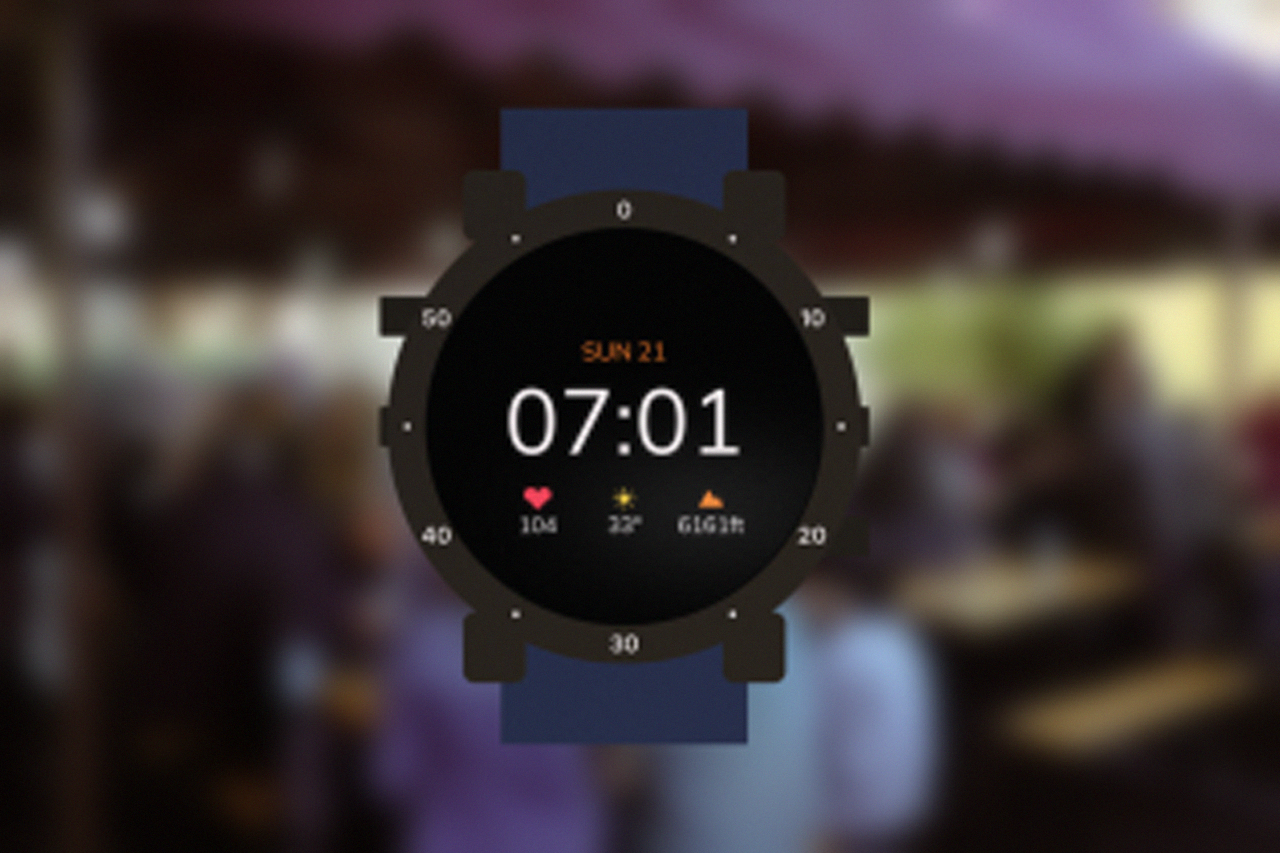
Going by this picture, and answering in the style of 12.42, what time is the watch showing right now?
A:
7.01
